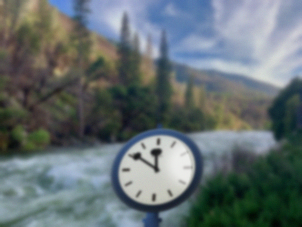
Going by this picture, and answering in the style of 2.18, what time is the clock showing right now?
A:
11.51
